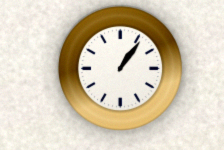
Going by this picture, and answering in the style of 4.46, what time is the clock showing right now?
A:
1.06
